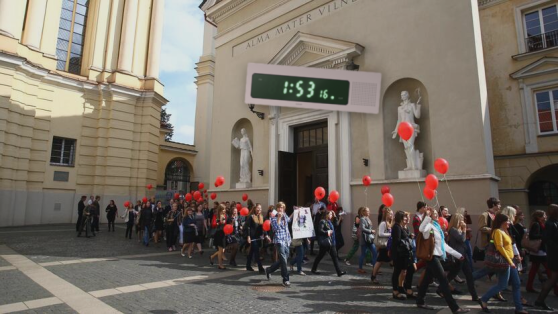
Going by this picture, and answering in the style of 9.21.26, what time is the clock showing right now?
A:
1.53.16
